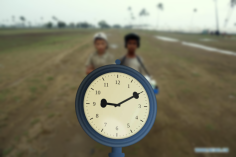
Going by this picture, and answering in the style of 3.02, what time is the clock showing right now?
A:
9.10
